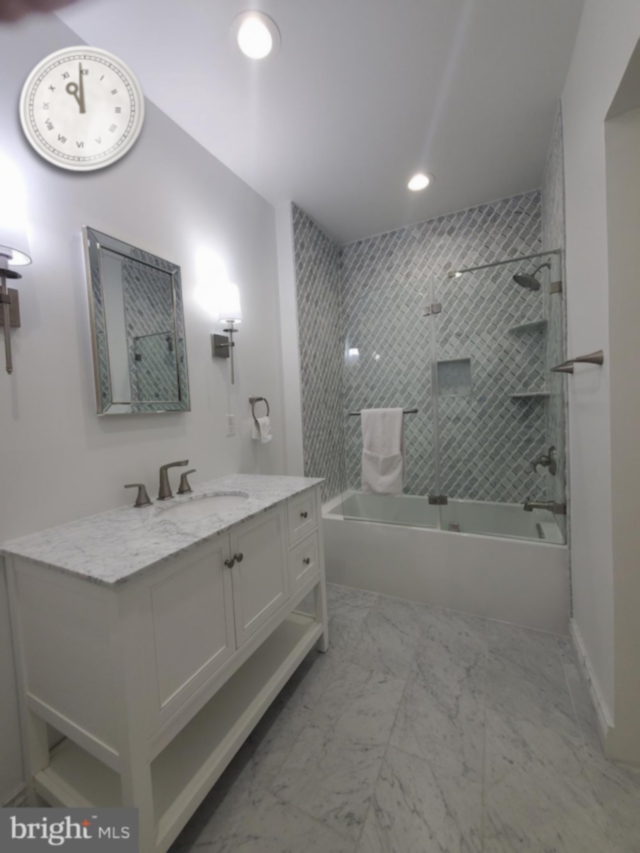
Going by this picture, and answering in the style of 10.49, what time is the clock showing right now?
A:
10.59
